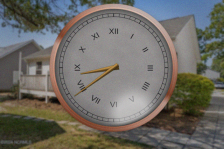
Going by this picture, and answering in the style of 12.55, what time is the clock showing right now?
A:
8.39
